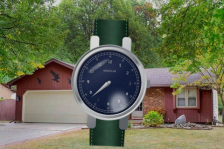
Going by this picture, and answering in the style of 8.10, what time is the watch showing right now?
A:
7.38
